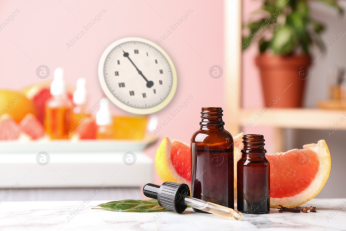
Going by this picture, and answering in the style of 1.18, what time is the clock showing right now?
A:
4.55
